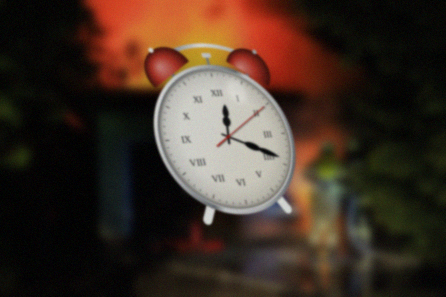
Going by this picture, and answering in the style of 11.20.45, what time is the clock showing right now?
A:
12.19.10
